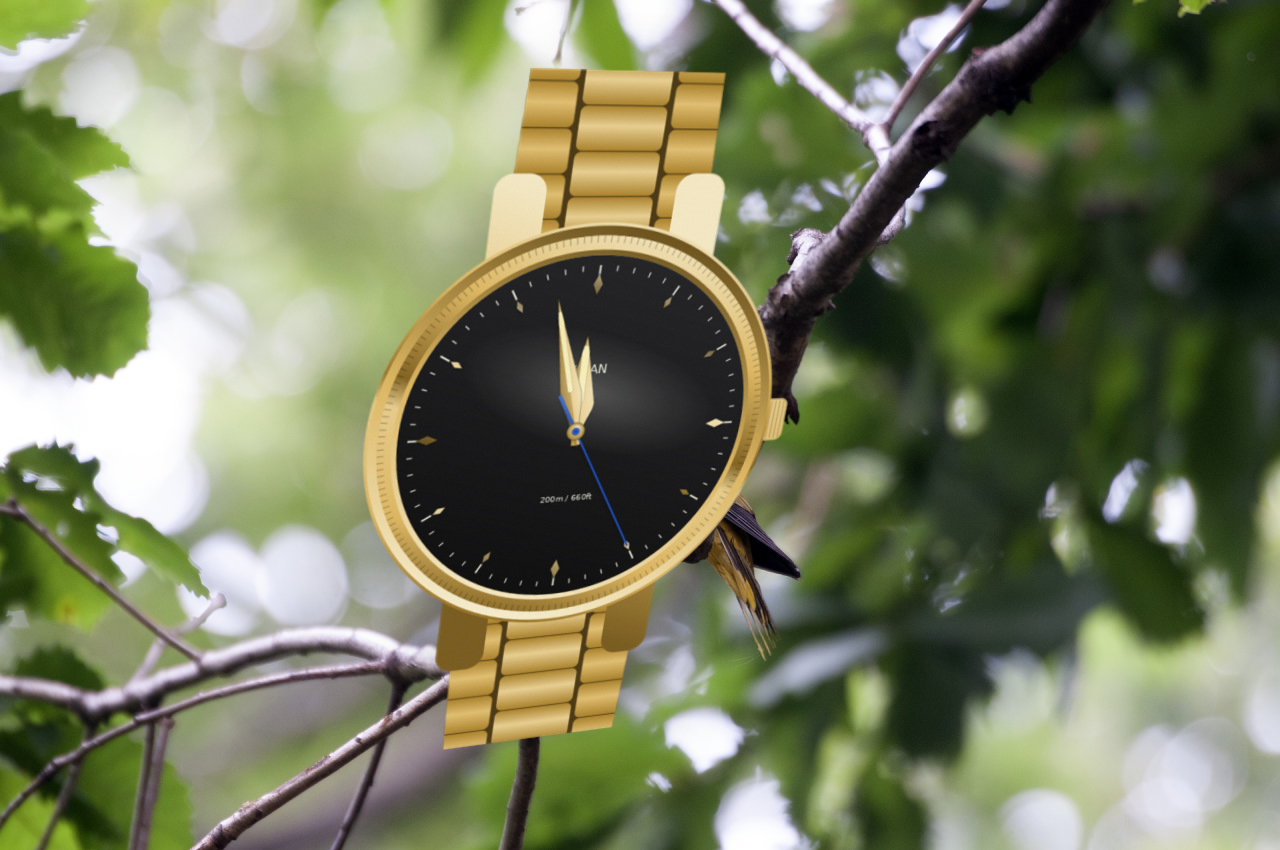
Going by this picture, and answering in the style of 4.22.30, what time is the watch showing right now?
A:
11.57.25
